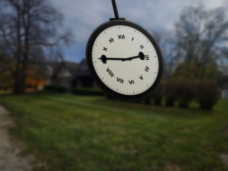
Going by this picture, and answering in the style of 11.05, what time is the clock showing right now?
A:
2.46
